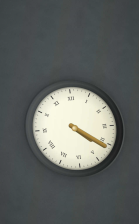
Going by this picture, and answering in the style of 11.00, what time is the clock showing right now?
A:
4.21
